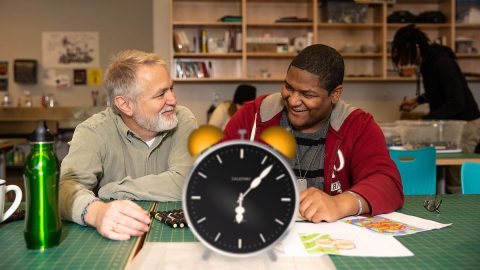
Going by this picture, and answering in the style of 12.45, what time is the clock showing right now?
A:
6.07
